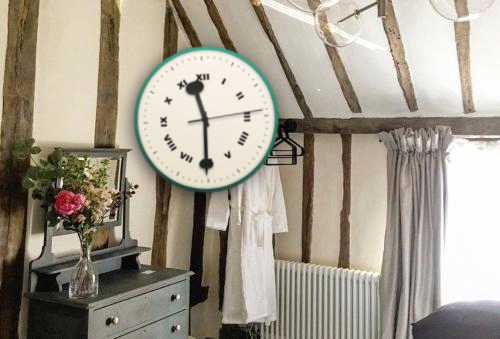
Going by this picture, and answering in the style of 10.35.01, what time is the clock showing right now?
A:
11.30.14
